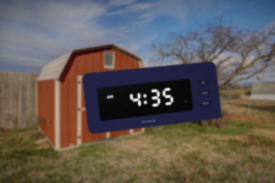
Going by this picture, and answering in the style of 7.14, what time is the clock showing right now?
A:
4.35
